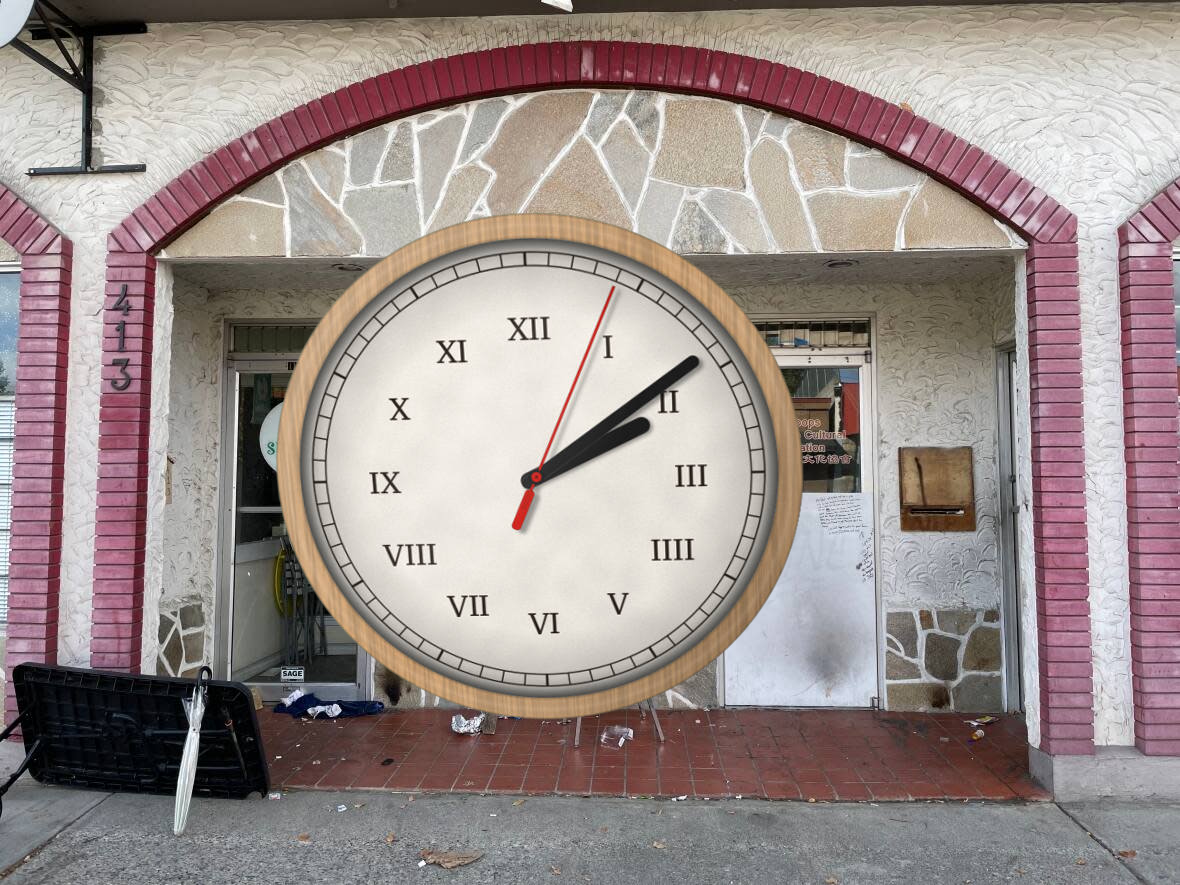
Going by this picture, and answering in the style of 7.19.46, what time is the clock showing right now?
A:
2.09.04
